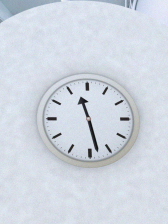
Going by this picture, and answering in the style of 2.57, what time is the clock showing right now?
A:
11.28
